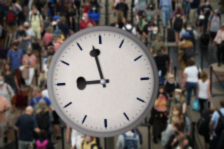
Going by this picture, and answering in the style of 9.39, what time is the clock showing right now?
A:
8.58
